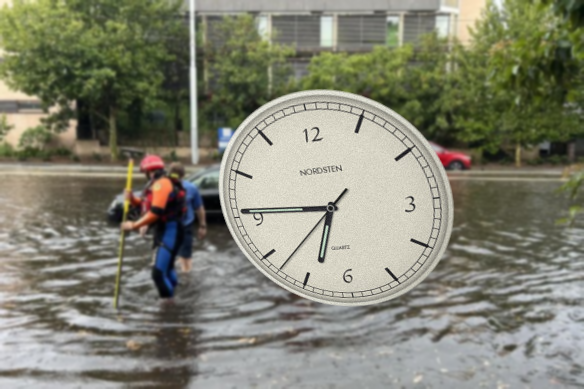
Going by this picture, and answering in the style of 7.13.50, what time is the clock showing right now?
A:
6.45.38
